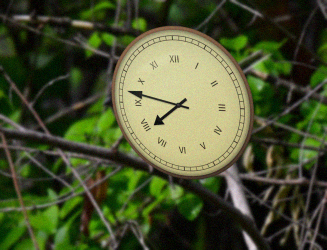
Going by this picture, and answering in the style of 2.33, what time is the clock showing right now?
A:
7.47
